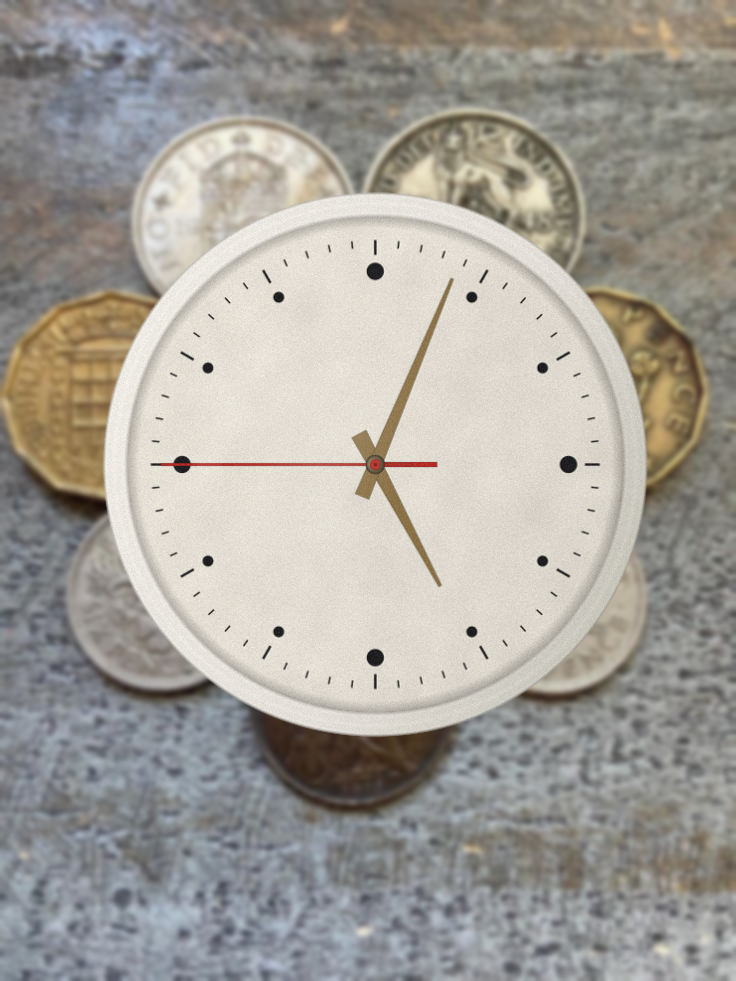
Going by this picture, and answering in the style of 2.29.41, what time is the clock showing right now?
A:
5.03.45
